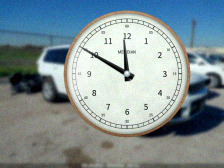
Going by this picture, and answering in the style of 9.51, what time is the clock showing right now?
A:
11.50
